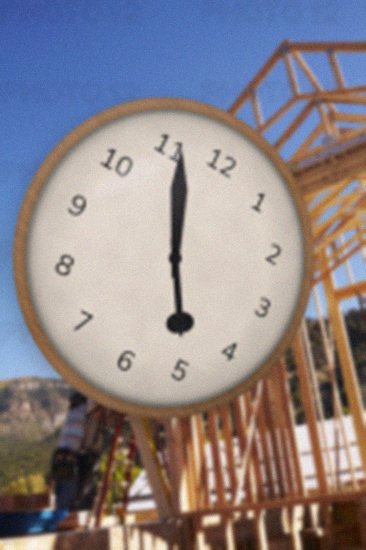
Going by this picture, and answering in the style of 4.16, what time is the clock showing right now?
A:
4.56
